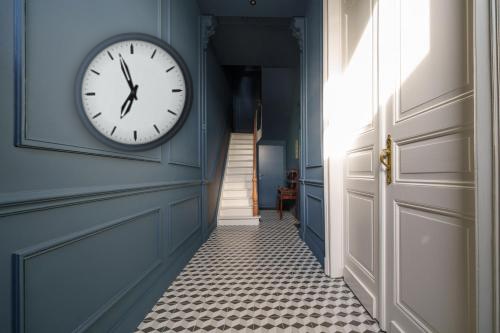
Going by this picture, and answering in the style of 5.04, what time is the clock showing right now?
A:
6.57
